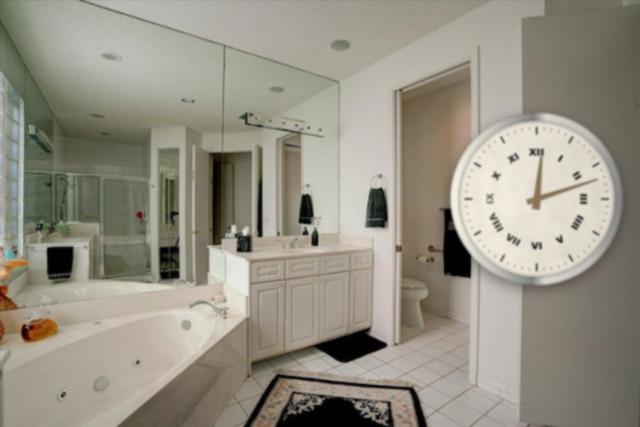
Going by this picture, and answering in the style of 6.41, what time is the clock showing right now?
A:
12.12
